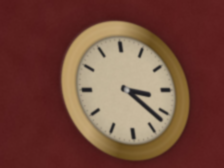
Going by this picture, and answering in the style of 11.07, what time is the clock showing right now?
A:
3.22
